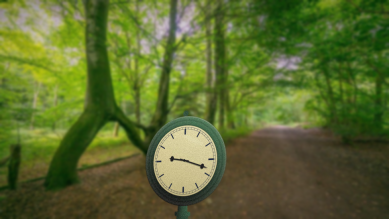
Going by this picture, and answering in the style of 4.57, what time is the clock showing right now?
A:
9.18
